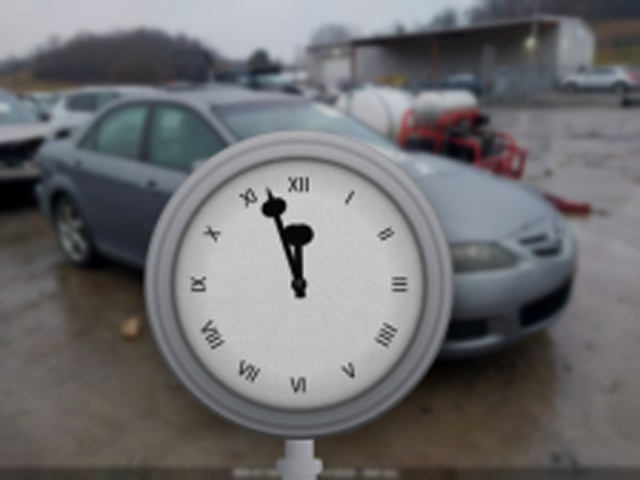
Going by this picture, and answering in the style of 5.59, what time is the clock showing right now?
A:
11.57
